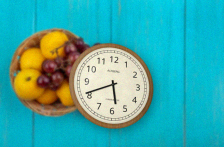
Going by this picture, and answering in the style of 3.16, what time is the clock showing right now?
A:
5.41
